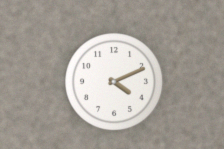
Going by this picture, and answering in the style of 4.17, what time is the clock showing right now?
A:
4.11
